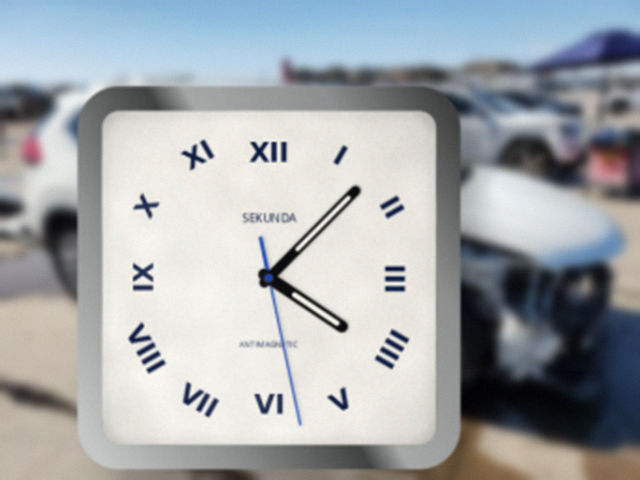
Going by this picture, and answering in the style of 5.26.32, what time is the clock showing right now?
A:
4.07.28
